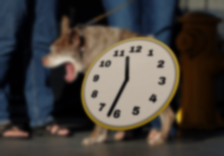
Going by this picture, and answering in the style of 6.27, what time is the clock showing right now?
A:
11.32
